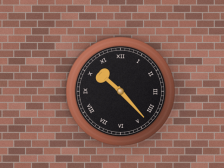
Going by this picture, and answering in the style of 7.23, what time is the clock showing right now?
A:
10.23
